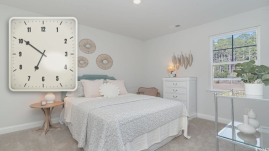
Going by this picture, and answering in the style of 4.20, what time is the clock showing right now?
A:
6.51
